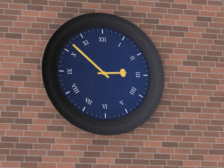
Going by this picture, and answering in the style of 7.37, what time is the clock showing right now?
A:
2.52
